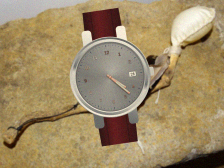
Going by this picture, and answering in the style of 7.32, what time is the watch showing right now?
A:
4.23
